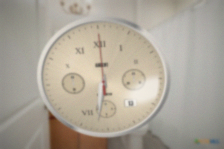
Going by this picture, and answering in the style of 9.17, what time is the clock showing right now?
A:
6.32
